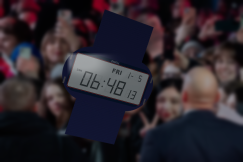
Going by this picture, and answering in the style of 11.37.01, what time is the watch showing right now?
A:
6.48.13
